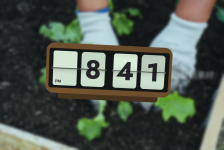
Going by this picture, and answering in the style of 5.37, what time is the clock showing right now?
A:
8.41
